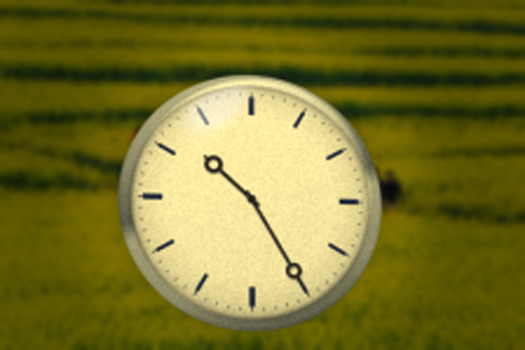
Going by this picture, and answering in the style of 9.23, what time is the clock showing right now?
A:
10.25
